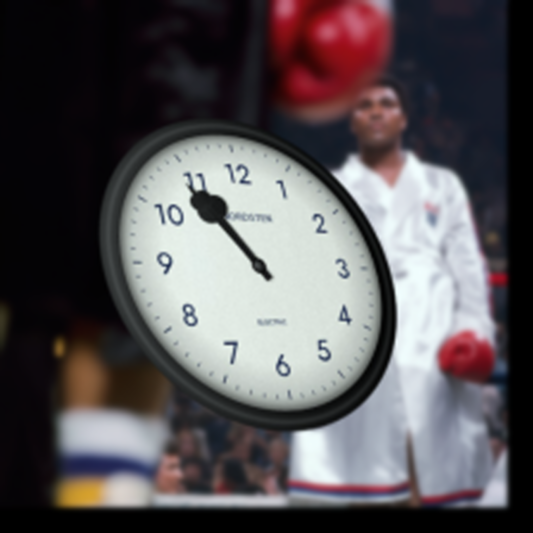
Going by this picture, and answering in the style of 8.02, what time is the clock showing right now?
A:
10.54
